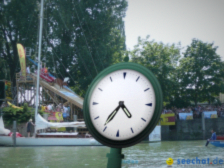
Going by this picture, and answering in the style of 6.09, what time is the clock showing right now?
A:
4.36
